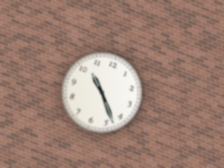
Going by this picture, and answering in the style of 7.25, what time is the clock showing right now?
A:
10.23
